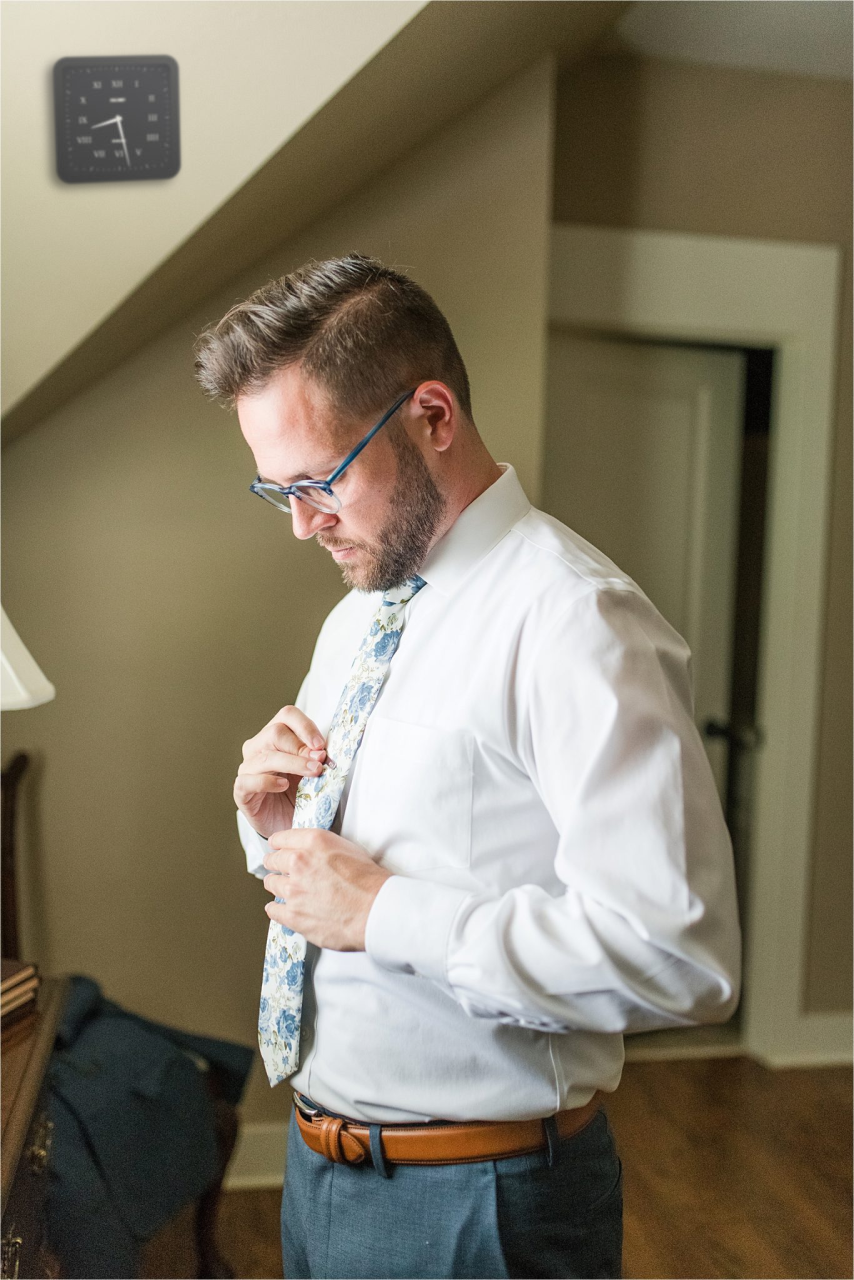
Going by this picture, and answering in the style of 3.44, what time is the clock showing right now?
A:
8.28
